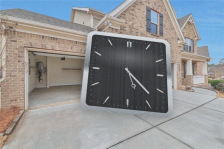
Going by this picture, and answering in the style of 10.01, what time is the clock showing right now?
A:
5.23
